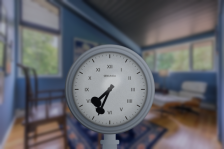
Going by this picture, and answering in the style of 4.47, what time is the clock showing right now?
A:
7.34
